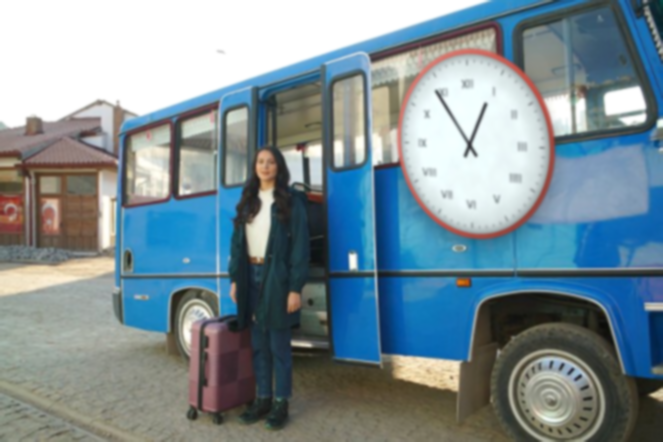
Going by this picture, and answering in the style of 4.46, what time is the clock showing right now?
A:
12.54
